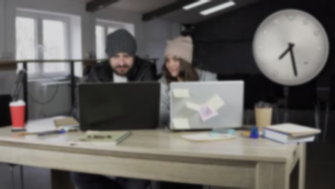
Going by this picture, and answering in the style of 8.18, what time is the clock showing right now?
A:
7.28
